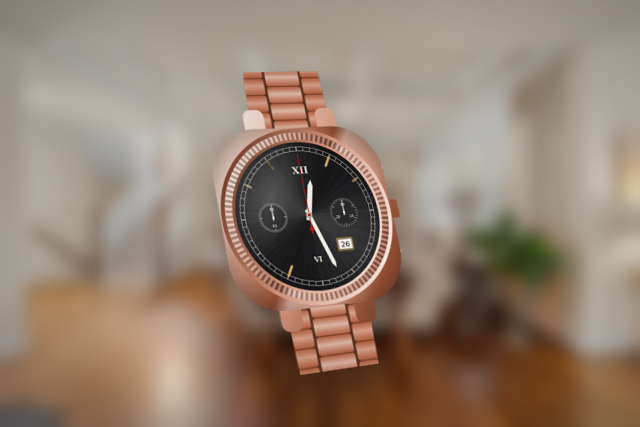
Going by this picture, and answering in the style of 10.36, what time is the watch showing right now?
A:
12.27
